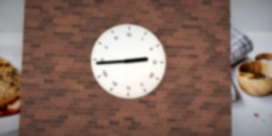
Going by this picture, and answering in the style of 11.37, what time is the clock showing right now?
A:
2.44
